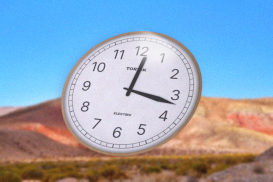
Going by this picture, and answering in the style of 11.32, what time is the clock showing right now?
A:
12.17
